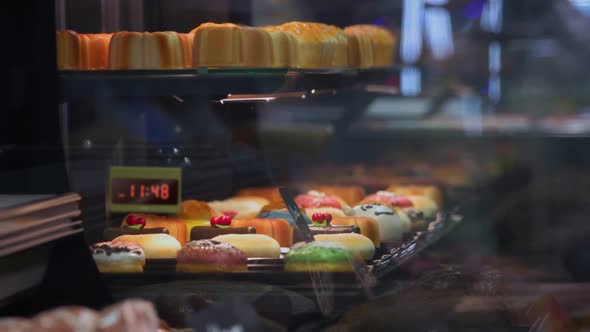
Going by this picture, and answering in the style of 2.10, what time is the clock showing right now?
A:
11.48
